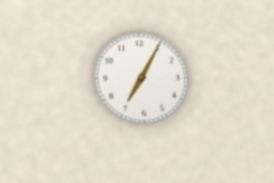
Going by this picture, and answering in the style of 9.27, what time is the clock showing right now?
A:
7.05
